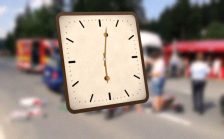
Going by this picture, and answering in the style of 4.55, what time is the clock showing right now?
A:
6.02
